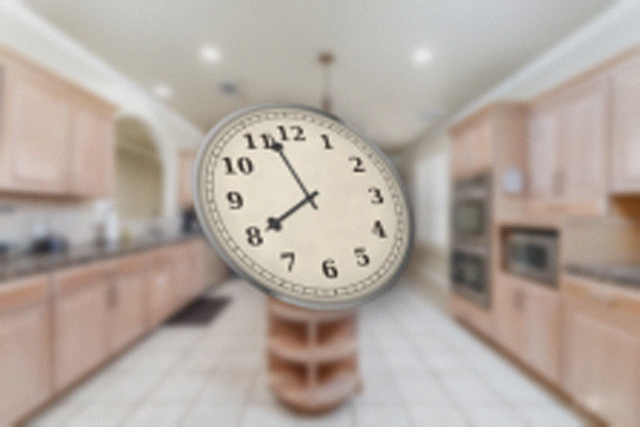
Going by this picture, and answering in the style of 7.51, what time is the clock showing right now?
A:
7.57
